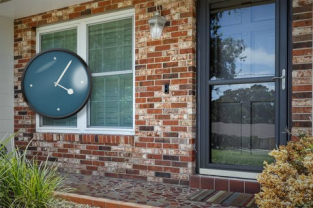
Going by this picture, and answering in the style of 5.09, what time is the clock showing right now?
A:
4.06
